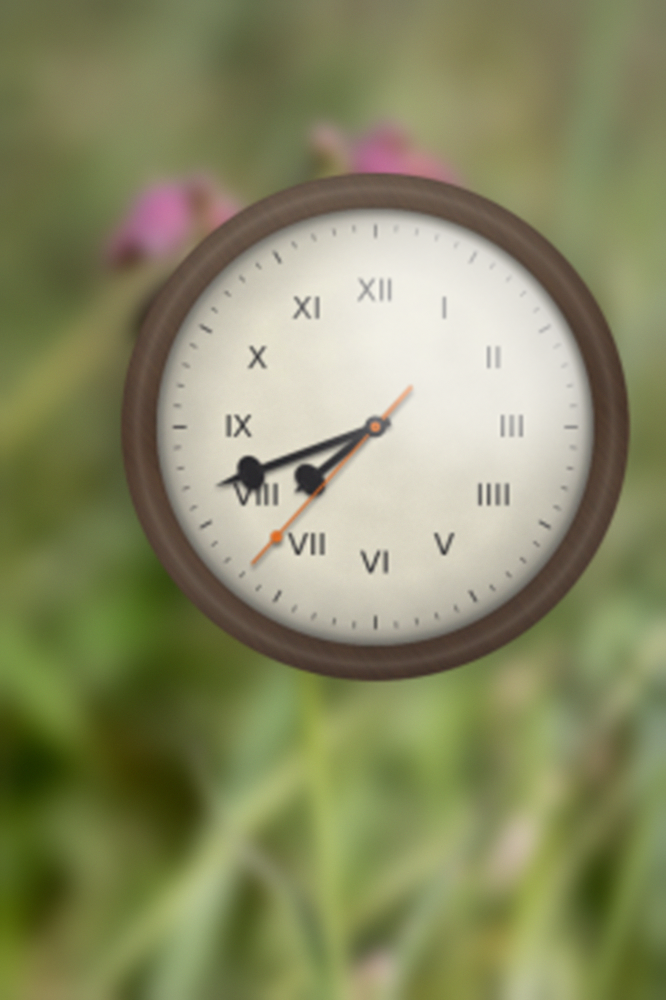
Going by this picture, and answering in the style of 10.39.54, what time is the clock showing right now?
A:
7.41.37
